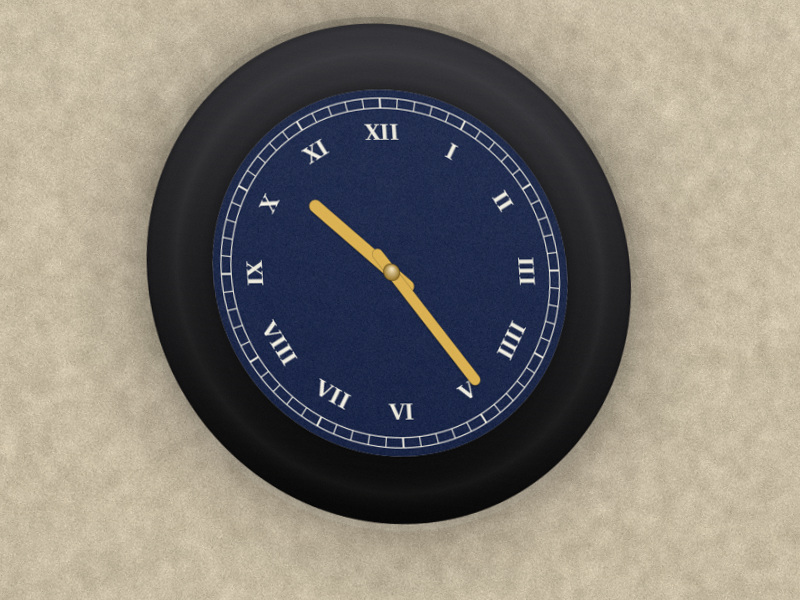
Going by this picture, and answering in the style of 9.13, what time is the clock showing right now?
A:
10.24
